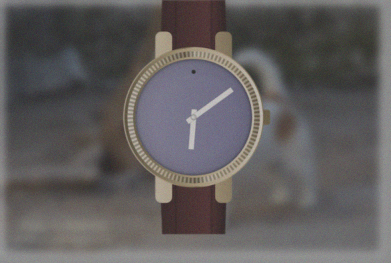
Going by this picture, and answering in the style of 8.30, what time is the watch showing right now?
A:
6.09
